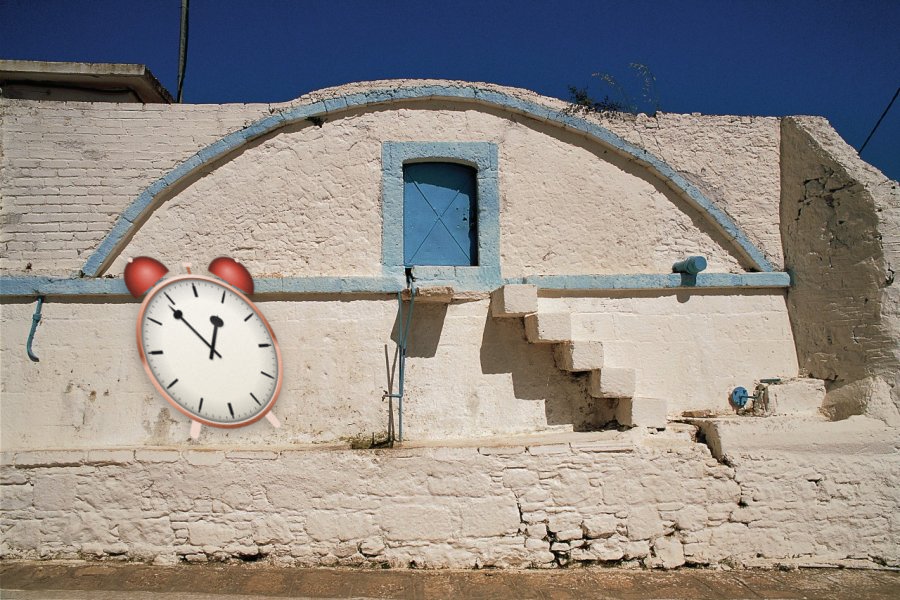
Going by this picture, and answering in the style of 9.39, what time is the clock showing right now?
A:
12.54
